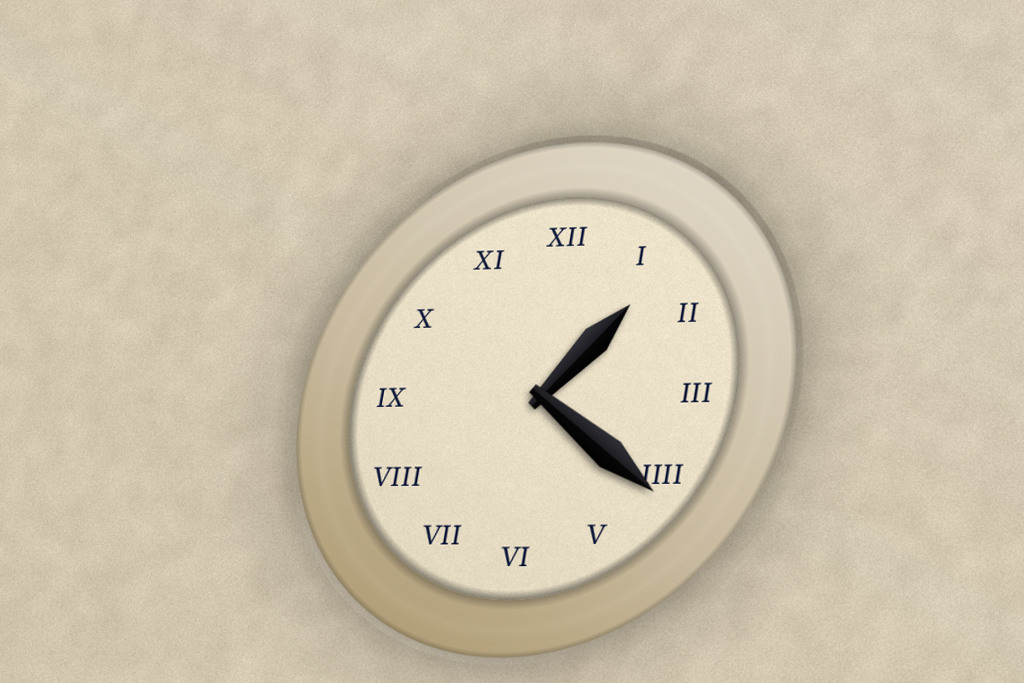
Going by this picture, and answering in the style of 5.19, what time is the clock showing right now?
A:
1.21
